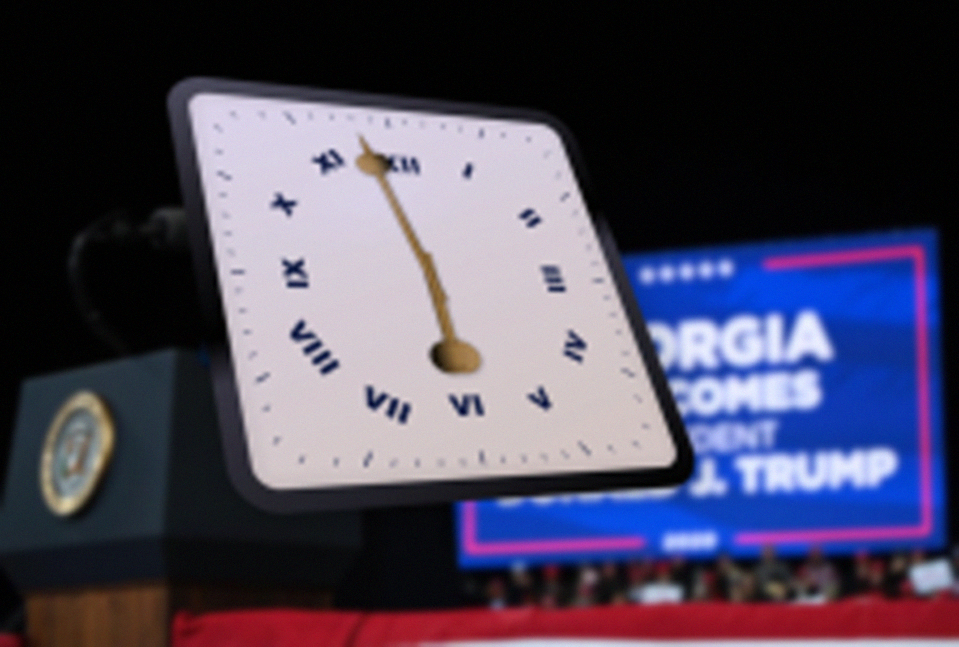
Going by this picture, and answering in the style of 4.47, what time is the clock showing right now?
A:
5.58
